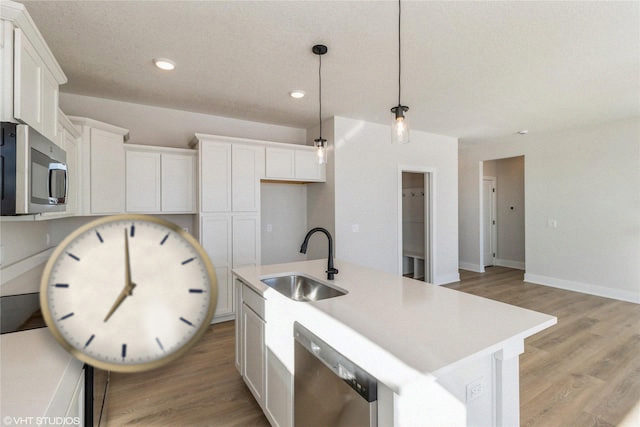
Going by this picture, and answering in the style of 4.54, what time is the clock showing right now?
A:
6.59
